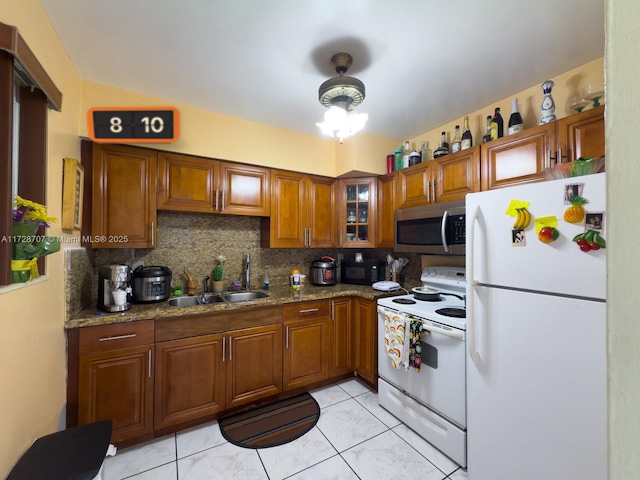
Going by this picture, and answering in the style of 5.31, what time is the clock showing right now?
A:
8.10
